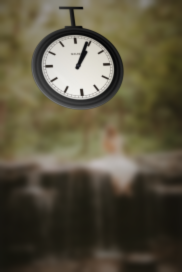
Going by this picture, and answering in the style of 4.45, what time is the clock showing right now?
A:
1.04
